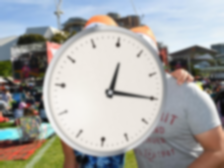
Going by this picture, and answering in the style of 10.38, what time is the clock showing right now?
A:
12.15
